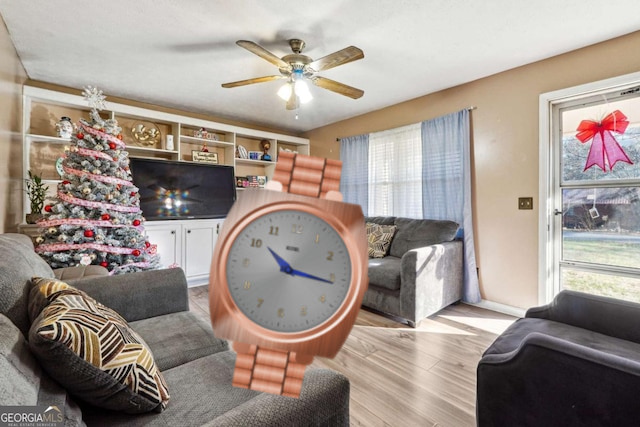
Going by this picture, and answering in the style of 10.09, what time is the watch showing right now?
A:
10.16
